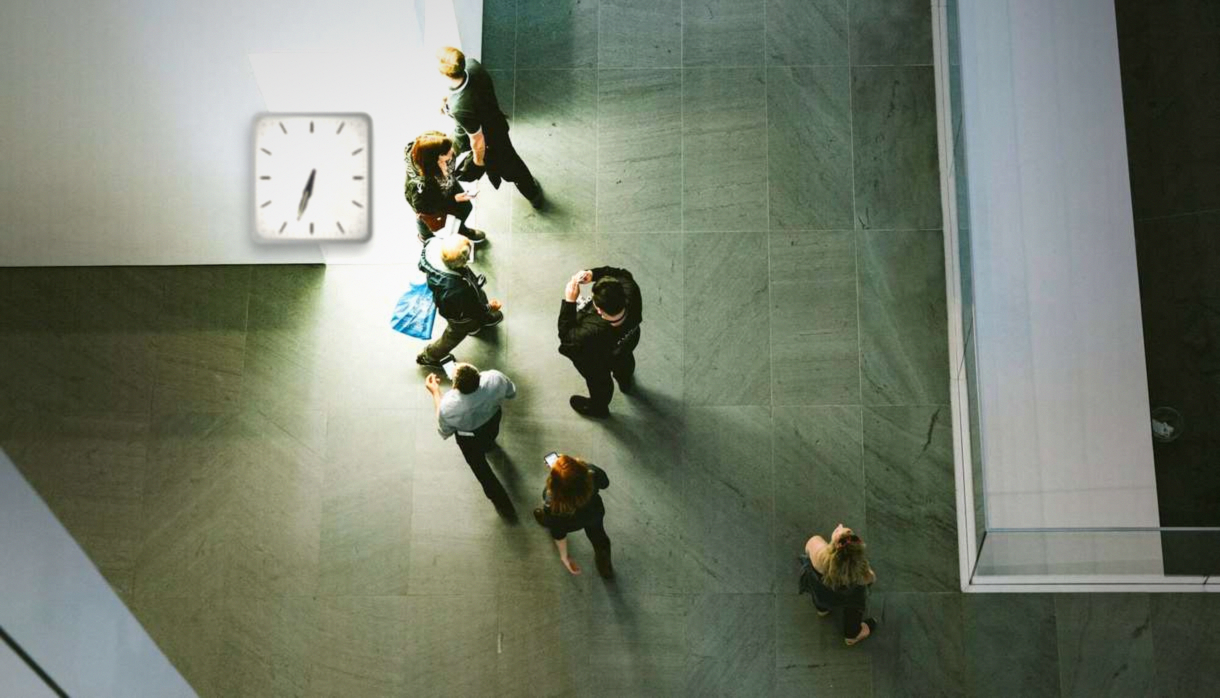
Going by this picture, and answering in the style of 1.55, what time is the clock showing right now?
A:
6.33
